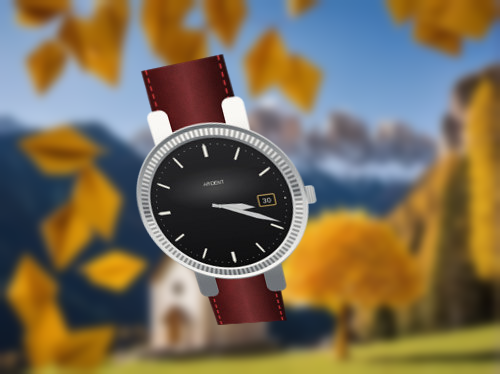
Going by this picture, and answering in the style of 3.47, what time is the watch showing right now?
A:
3.19
